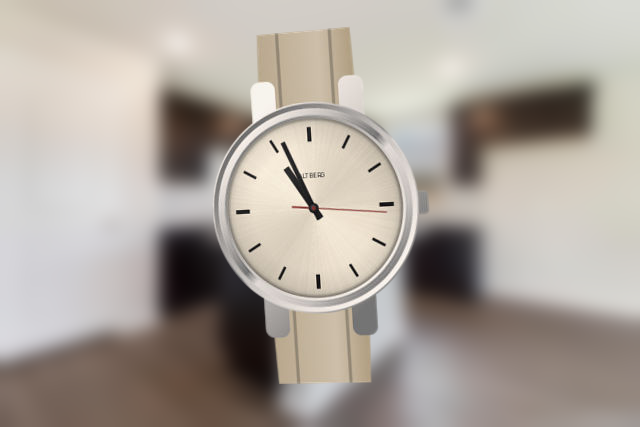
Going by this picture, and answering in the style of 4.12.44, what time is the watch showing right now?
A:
10.56.16
